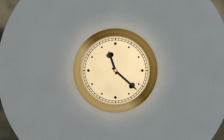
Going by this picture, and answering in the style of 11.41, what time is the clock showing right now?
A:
11.22
